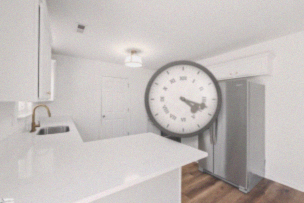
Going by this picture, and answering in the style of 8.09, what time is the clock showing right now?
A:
4.18
